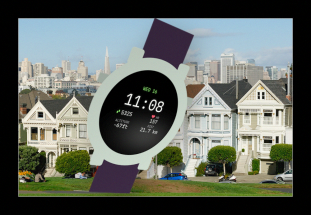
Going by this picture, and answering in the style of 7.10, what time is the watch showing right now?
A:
11.08
